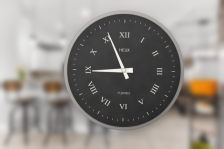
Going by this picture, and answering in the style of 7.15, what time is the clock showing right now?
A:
8.56
